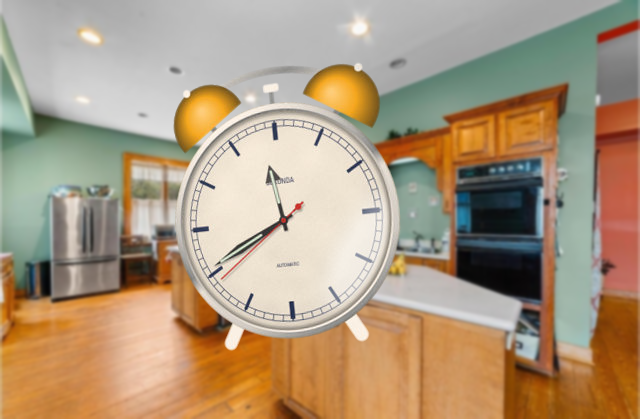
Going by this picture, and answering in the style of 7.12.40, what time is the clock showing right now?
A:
11.40.39
